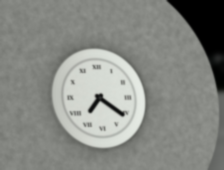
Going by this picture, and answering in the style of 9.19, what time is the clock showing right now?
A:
7.21
